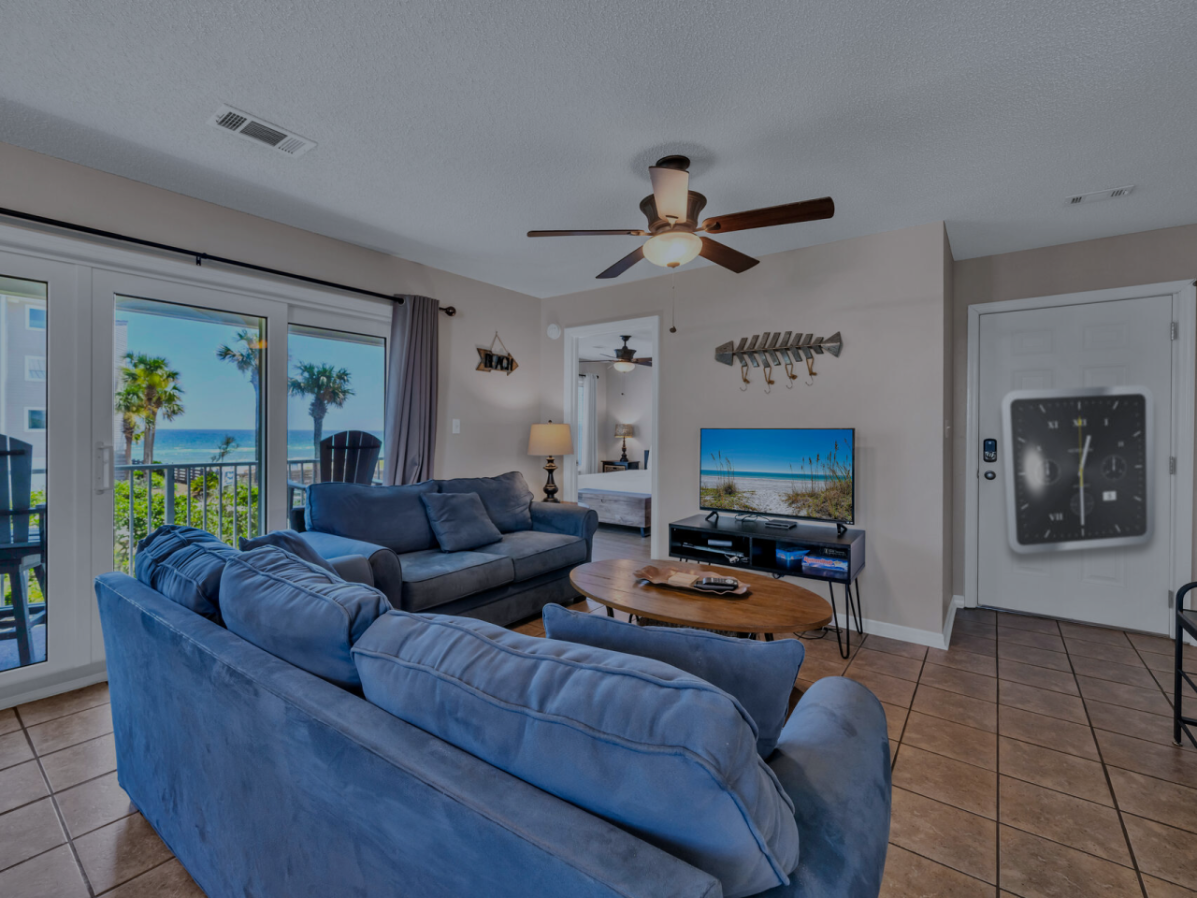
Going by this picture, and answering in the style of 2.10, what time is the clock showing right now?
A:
12.30
